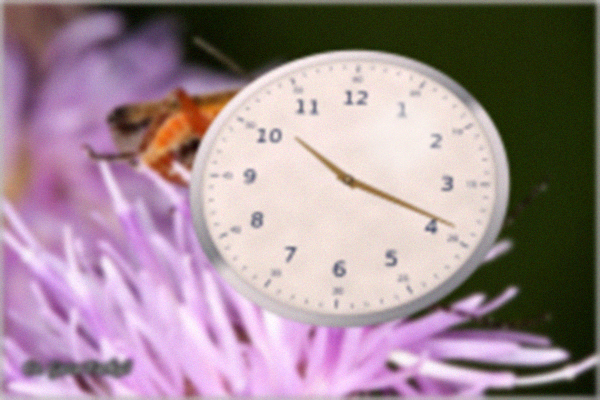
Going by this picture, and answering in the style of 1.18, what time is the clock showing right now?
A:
10.19
